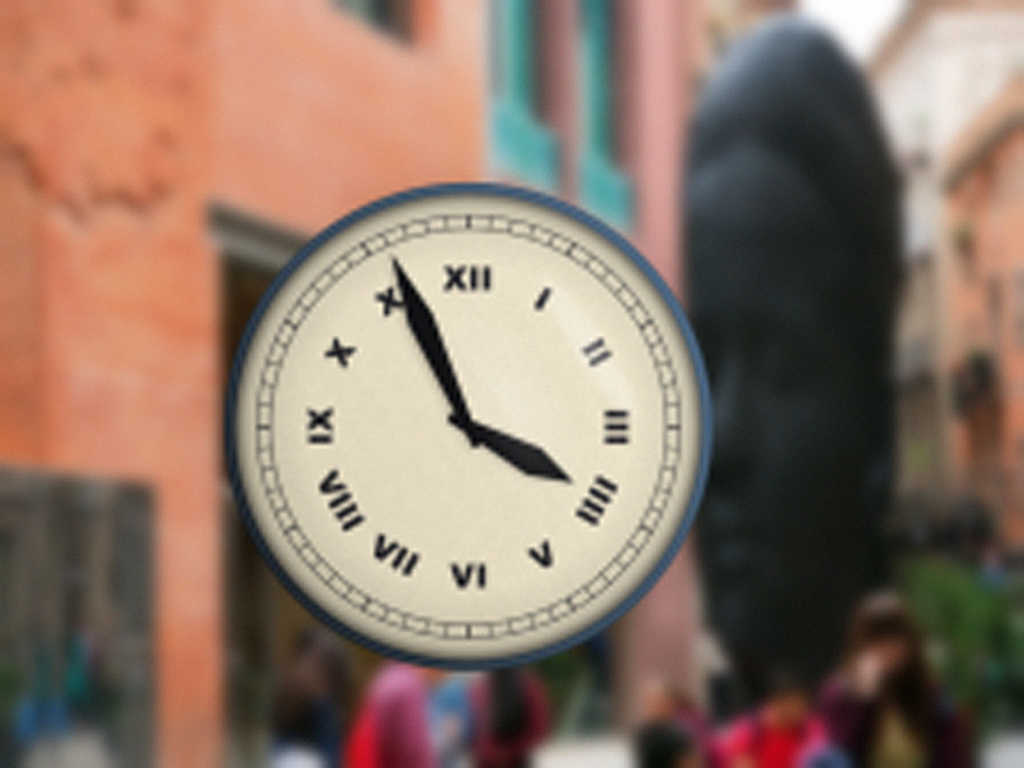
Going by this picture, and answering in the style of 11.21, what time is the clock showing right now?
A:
3.56
